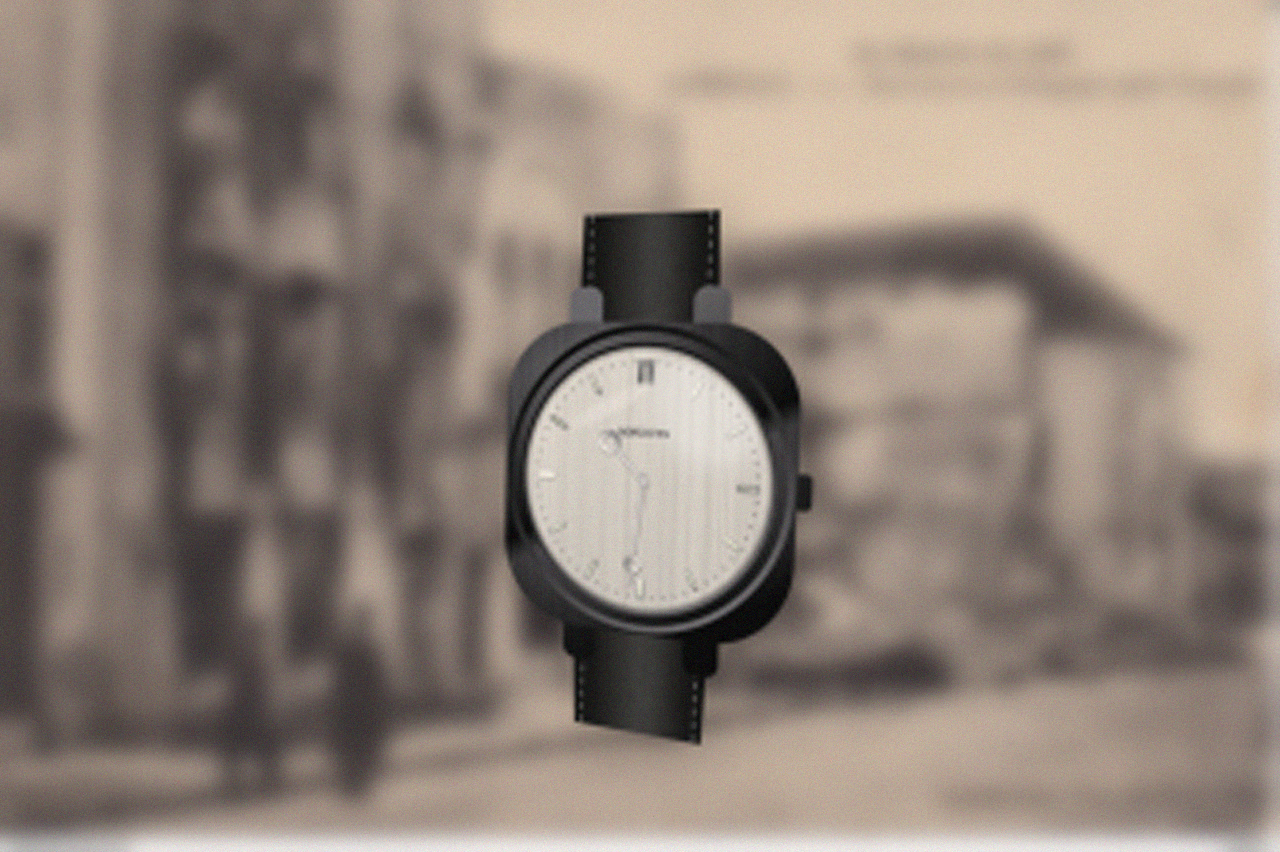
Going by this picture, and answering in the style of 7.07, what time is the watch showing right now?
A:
10.31
